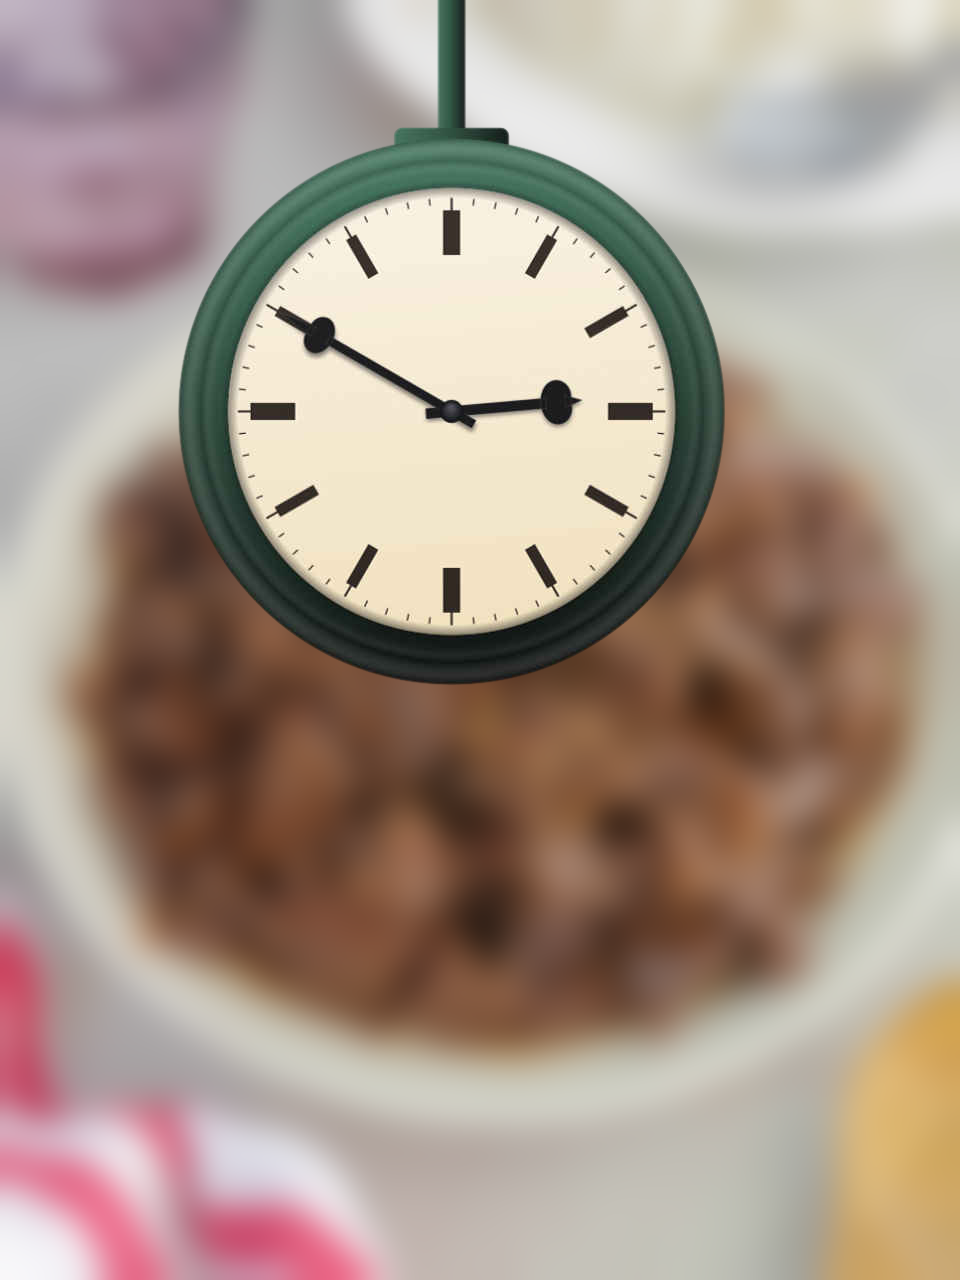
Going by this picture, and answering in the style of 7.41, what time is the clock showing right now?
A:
2.50
